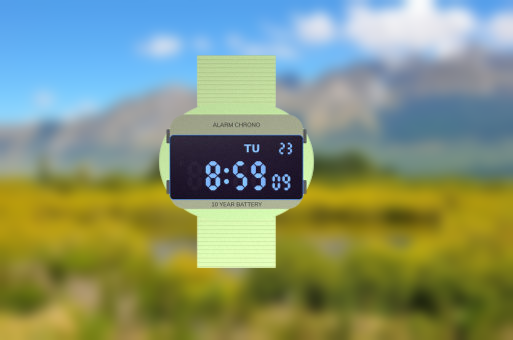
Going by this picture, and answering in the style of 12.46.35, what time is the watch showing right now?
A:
8.59.09
